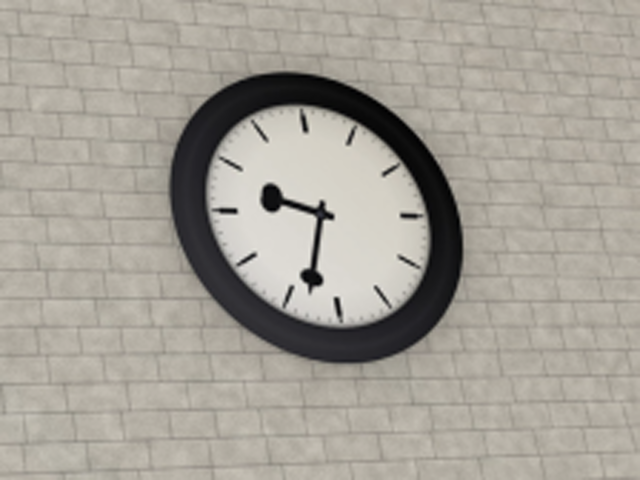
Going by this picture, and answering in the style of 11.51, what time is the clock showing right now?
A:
9.33
